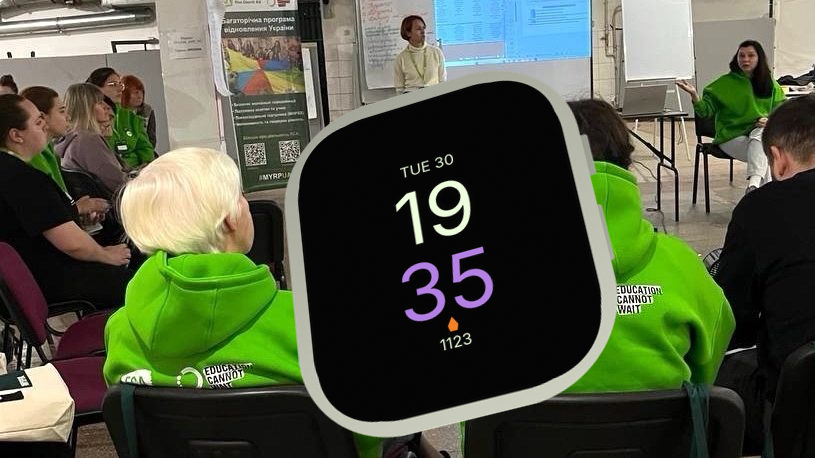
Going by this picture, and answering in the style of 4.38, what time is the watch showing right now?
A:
19.35
